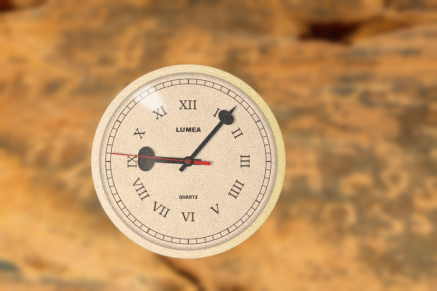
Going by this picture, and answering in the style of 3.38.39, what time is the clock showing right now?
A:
9.06.46
